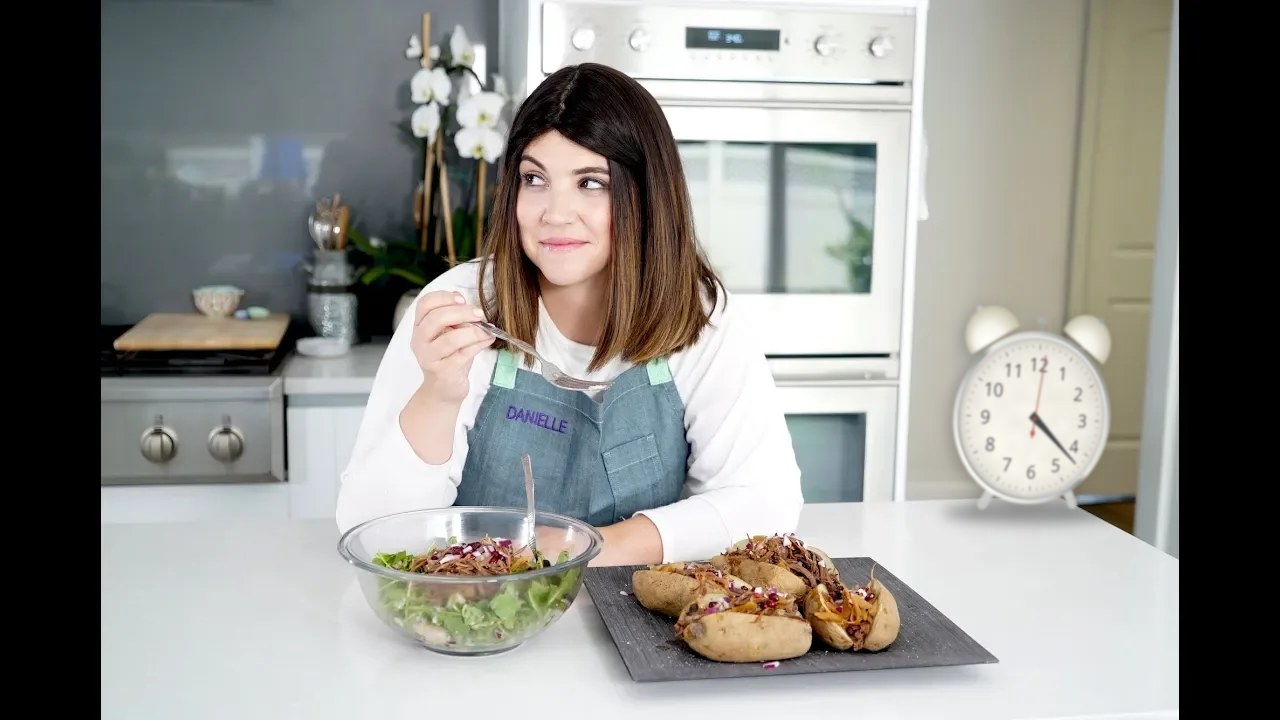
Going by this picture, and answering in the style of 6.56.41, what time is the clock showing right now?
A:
4.22.01
